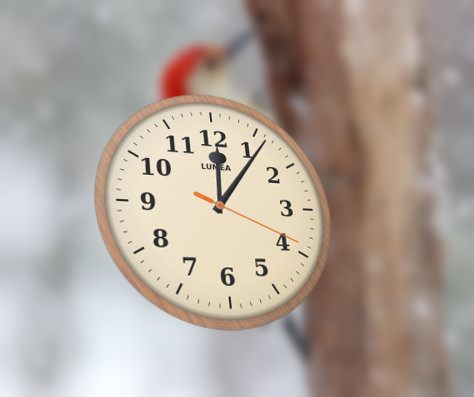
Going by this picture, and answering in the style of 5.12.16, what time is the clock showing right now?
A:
12.06.19
